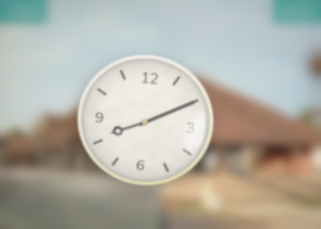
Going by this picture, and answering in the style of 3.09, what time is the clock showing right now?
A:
8.10
